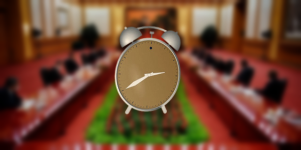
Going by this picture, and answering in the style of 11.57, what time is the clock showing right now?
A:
2.40
